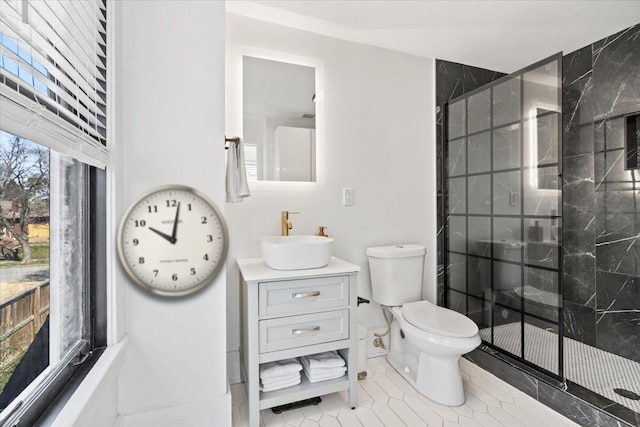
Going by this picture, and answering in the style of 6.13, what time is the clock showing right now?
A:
10.02
